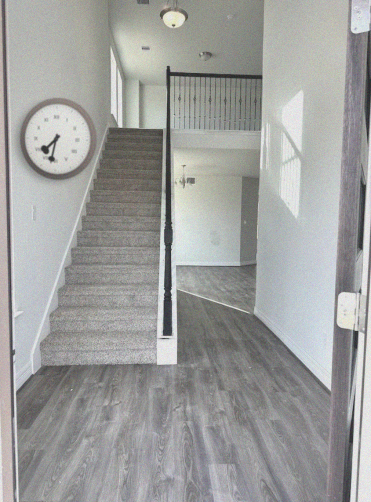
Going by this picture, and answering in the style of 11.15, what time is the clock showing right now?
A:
7.32
